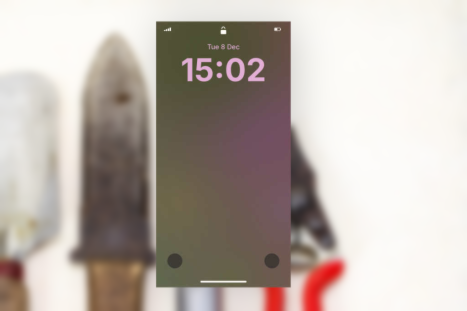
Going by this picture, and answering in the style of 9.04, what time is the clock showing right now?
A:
15.02
